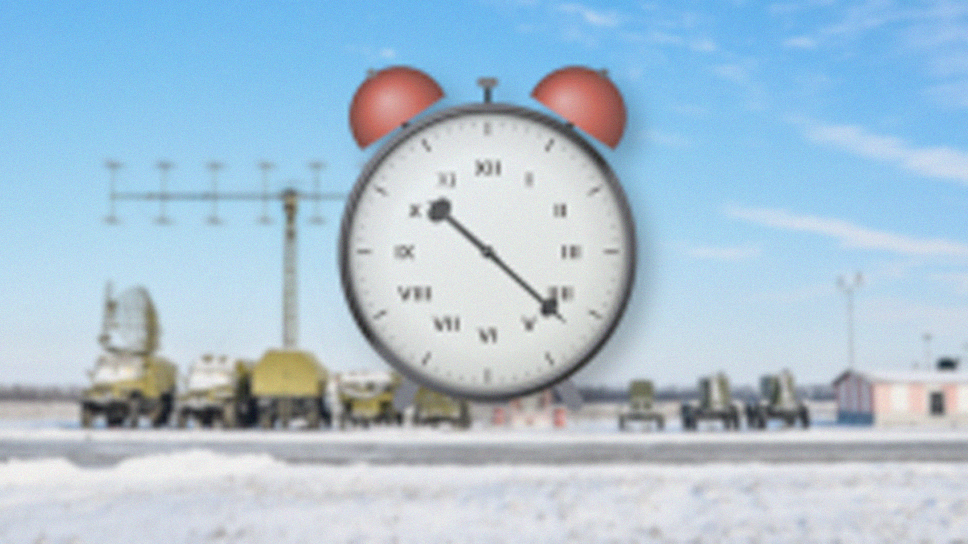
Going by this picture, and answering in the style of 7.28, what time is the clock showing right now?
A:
10.22
